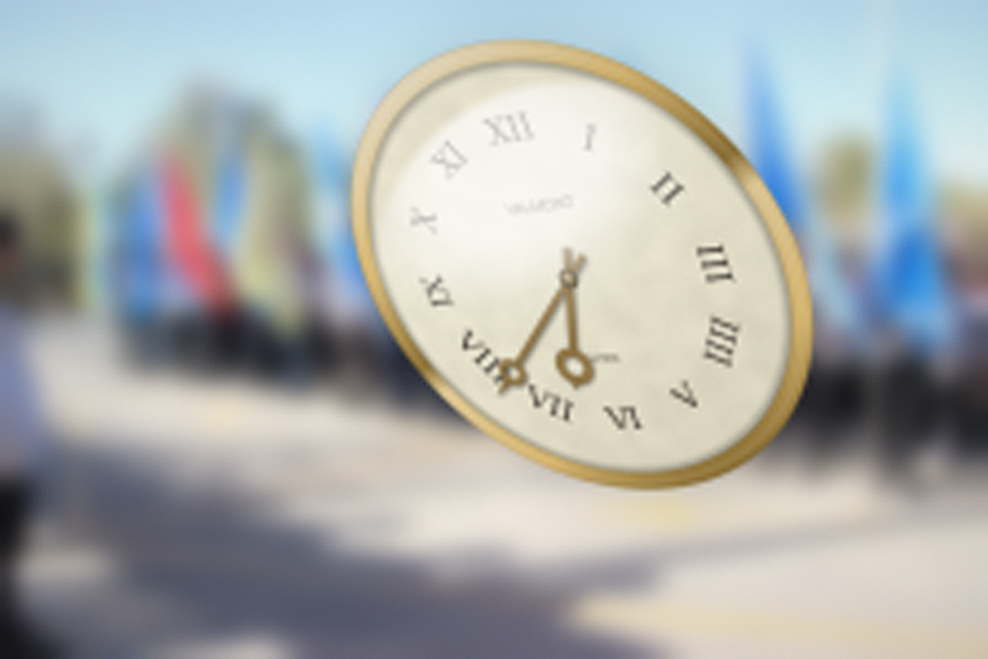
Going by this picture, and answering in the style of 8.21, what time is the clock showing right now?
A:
6.38
